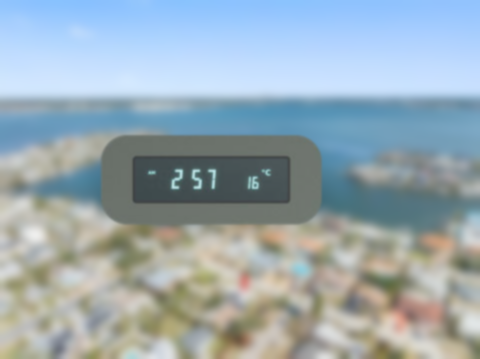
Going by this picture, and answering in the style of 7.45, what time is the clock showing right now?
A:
2.57
